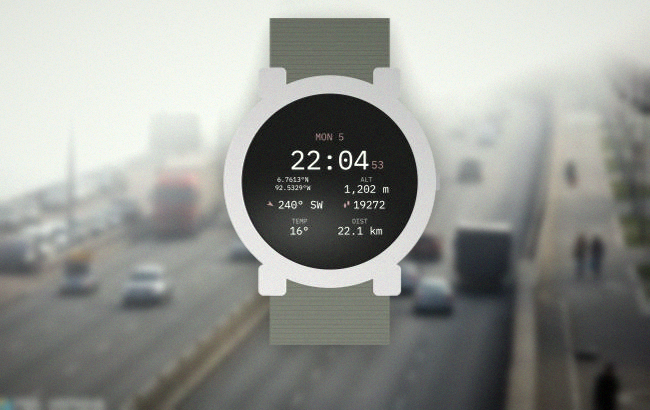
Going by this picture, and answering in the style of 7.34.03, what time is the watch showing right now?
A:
22.04.53
